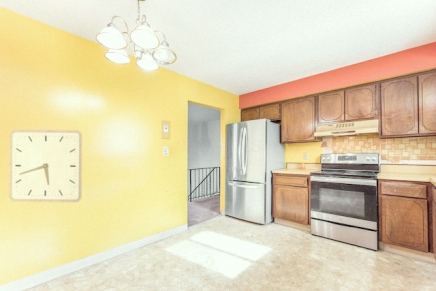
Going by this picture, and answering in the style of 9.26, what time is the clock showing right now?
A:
5.42
